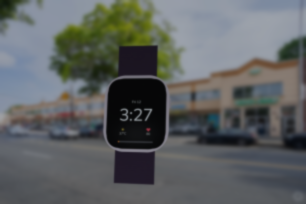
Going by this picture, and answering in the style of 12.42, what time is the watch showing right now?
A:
3.27
